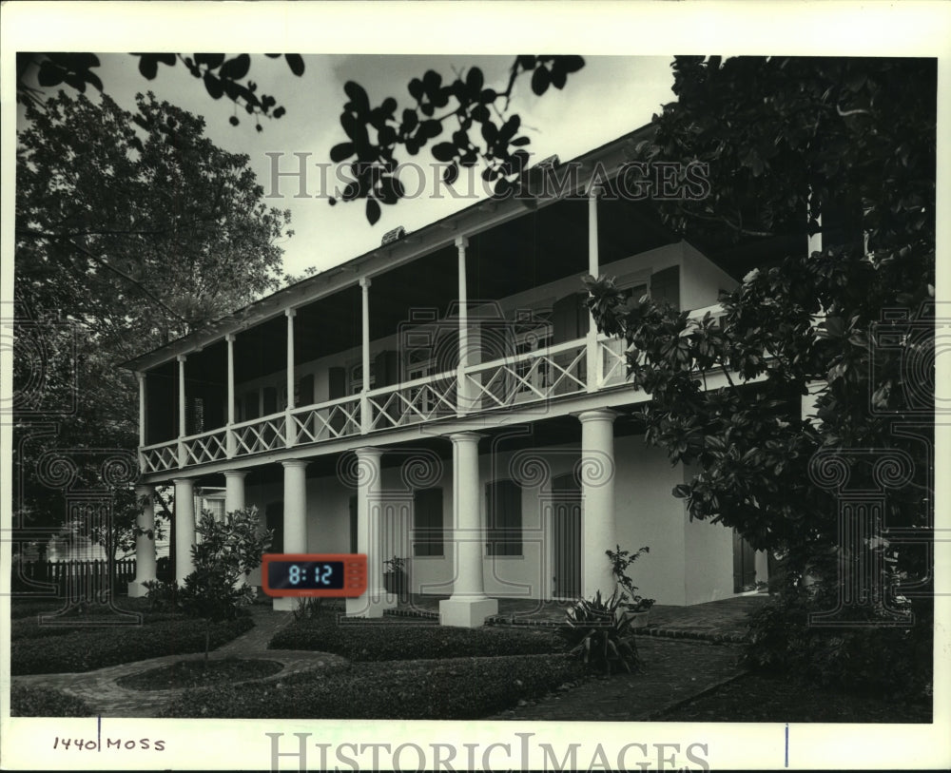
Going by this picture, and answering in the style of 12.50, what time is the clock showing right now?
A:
8.12
